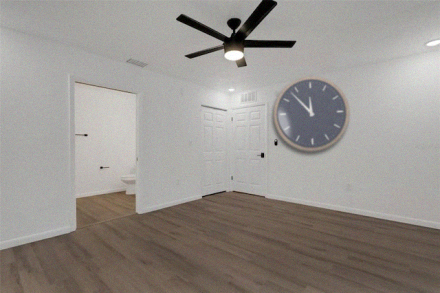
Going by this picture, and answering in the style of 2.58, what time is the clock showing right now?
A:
11.53
